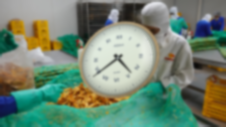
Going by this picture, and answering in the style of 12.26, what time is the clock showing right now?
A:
4.39
